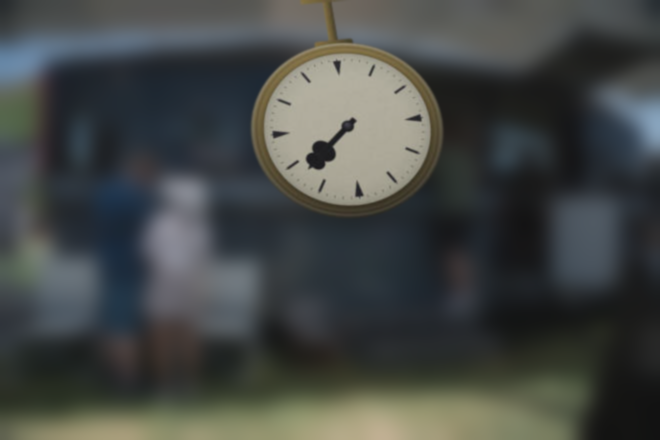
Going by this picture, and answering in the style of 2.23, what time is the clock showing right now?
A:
7.38
